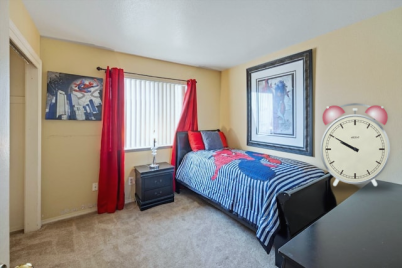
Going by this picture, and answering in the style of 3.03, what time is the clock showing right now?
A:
9.50
